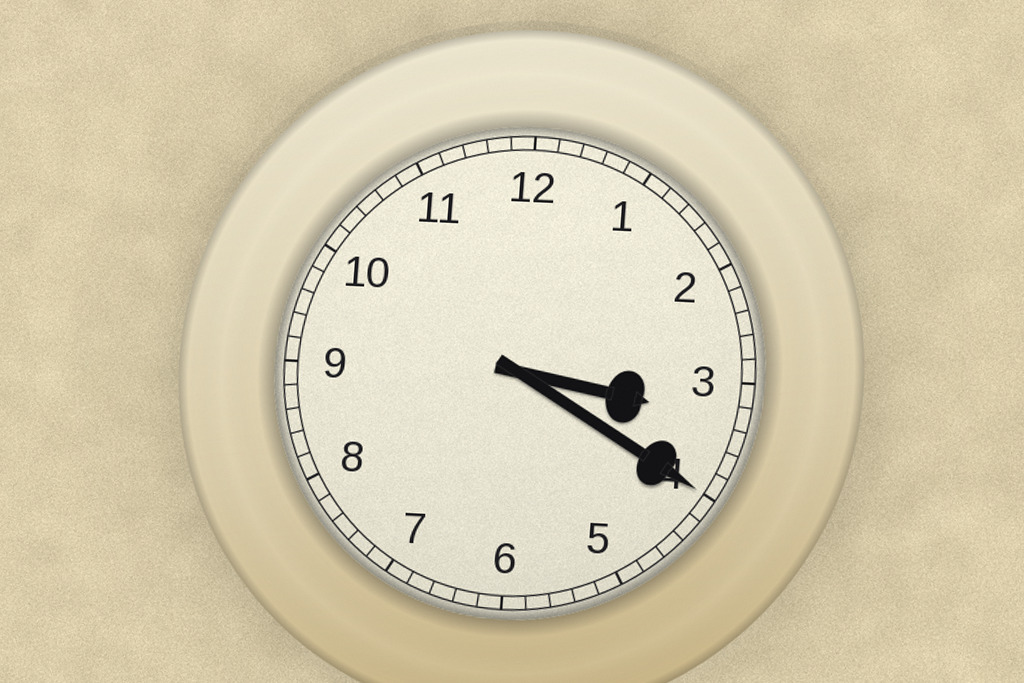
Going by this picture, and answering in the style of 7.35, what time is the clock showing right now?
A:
3.20
